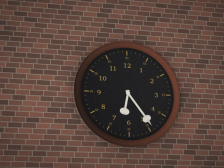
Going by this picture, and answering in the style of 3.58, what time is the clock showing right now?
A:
6.24
